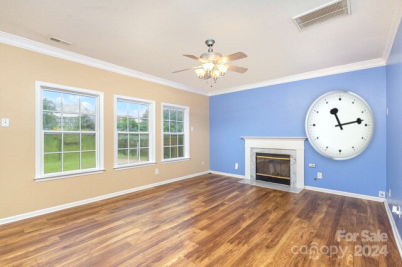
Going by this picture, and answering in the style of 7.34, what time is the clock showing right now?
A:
11.13
